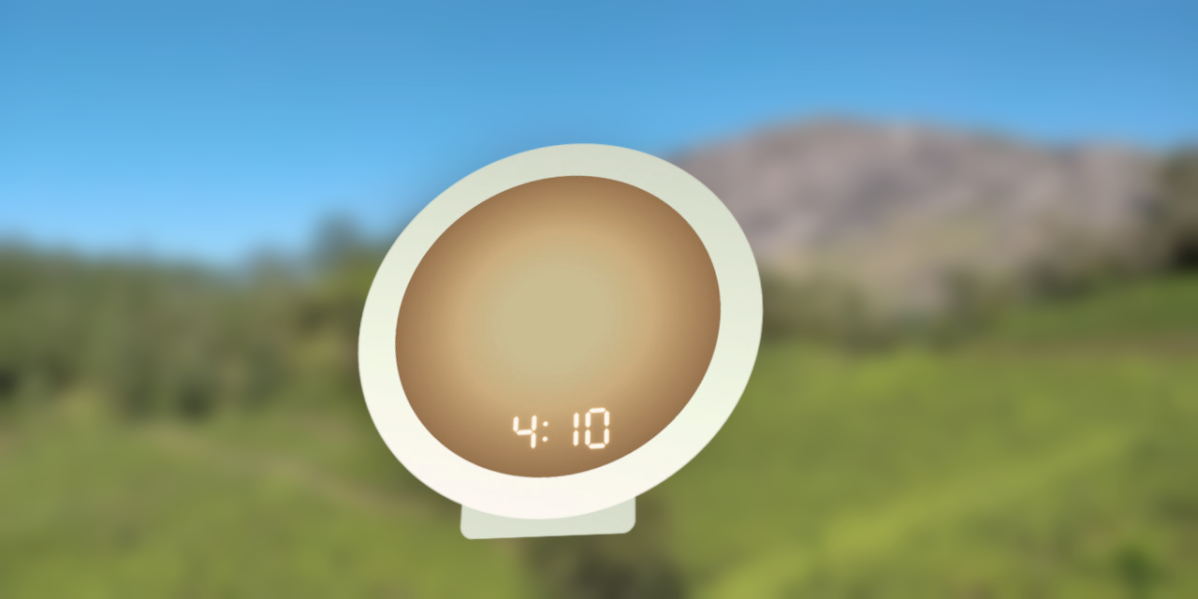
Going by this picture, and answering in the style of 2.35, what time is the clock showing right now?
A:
4.10
